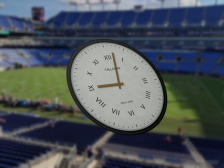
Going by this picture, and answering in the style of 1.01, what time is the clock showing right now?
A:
9.02
